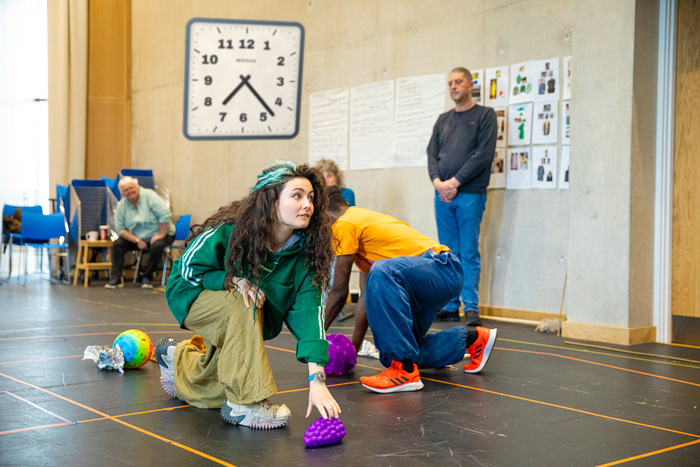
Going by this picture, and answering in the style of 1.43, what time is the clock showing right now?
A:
7.23
